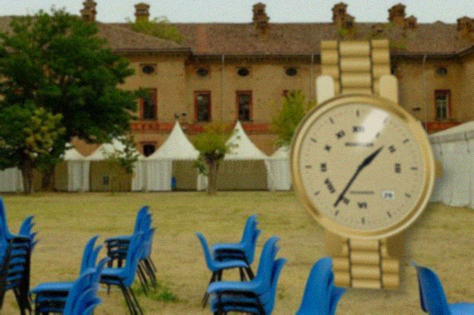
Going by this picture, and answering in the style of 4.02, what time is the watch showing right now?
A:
1.36
